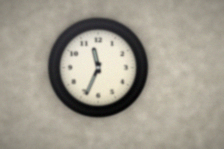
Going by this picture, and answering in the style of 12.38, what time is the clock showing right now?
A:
11.34
